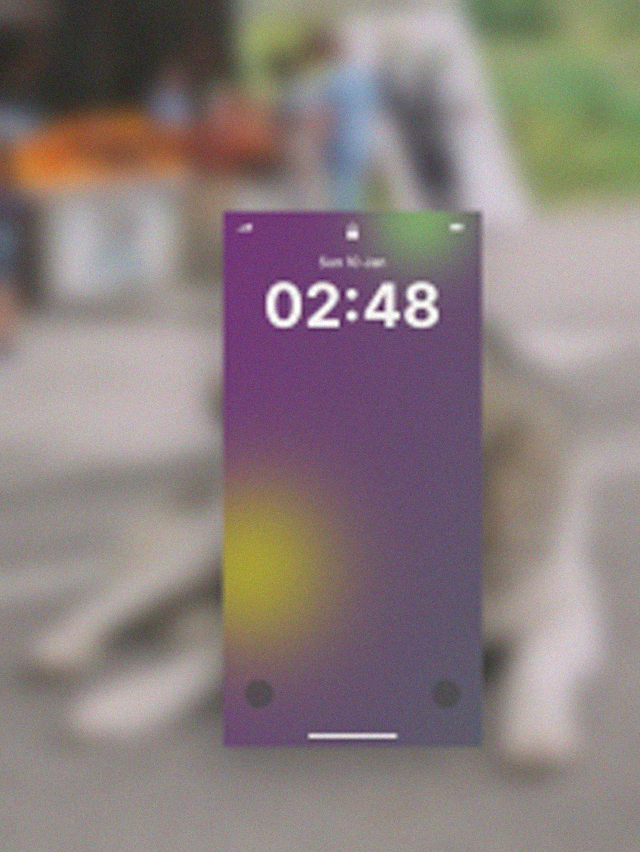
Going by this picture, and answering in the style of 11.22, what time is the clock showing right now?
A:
2.48
